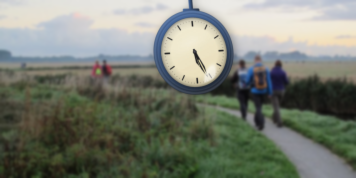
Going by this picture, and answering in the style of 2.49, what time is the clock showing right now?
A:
5.26
